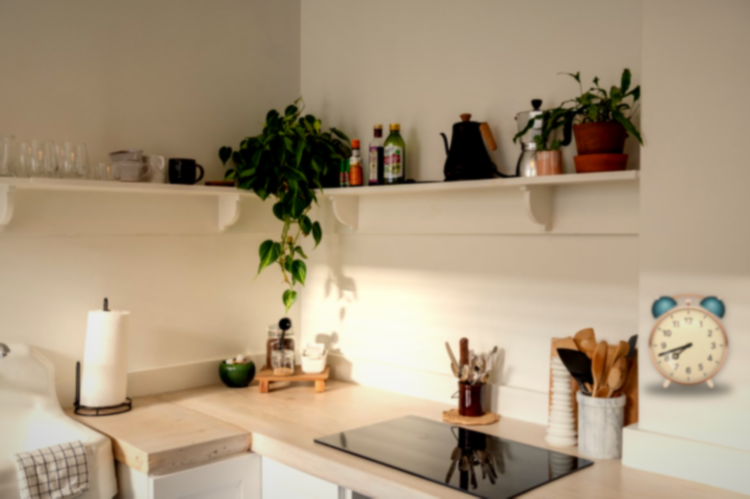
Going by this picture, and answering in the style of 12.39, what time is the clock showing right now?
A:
7.42
